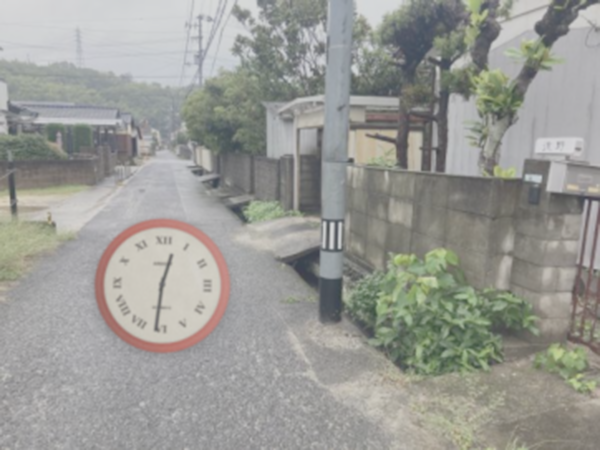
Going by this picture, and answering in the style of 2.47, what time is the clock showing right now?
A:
12.31
